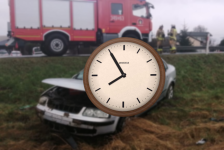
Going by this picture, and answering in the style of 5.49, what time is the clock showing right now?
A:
7.55
